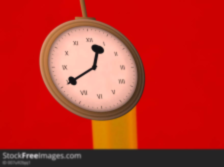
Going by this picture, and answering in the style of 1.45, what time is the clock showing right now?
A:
12.40
